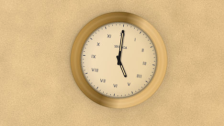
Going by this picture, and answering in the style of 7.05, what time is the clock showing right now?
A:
5.00
